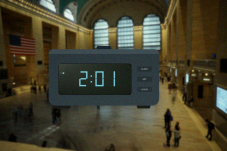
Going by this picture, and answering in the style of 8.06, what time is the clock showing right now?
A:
2.01
